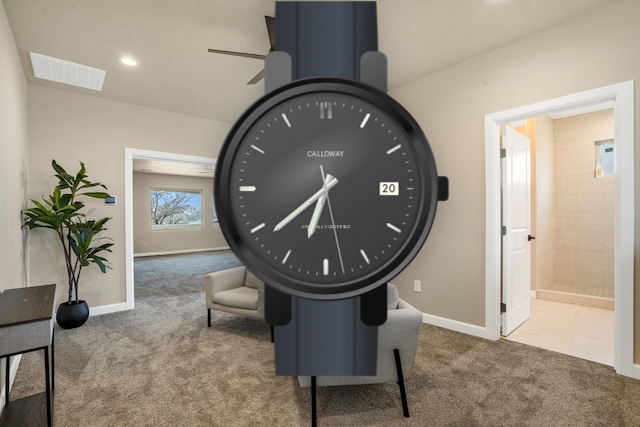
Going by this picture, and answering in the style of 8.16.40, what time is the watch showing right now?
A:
6.38.28
